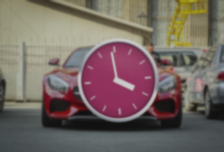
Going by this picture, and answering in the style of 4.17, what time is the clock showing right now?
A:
3.59
